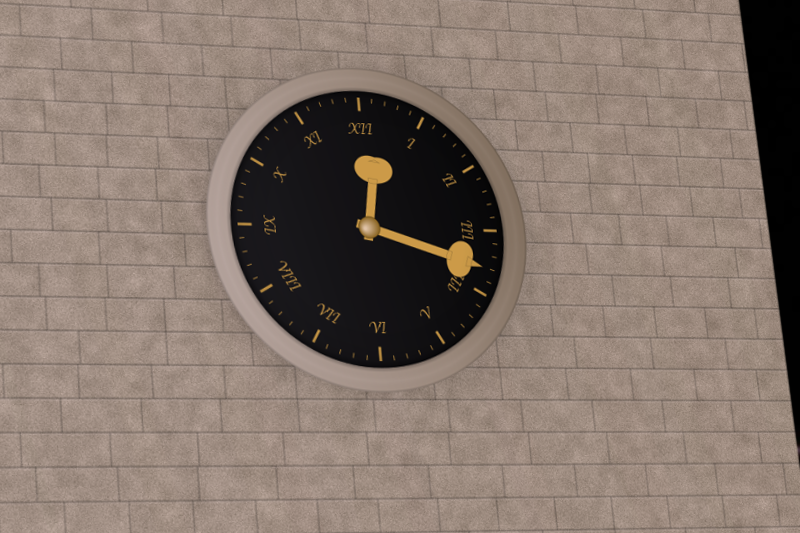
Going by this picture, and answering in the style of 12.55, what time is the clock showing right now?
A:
12.18
